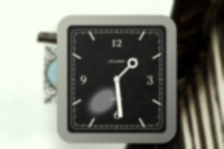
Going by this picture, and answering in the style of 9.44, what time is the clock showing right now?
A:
1.29
